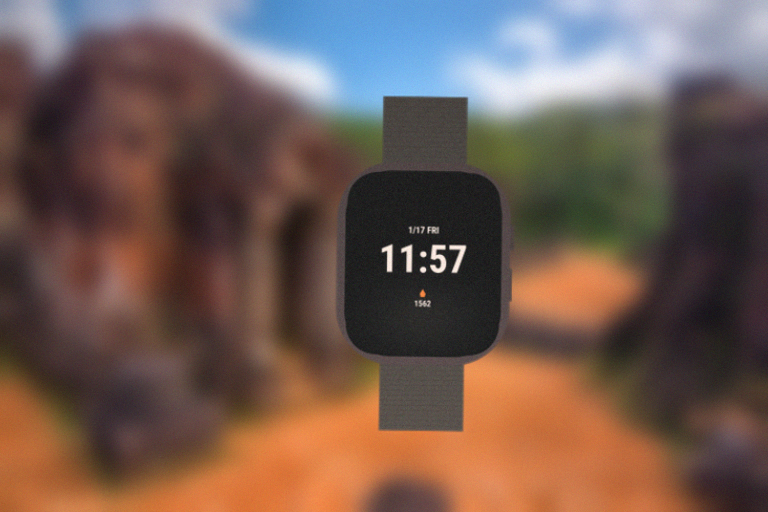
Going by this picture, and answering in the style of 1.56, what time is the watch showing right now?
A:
11.57
